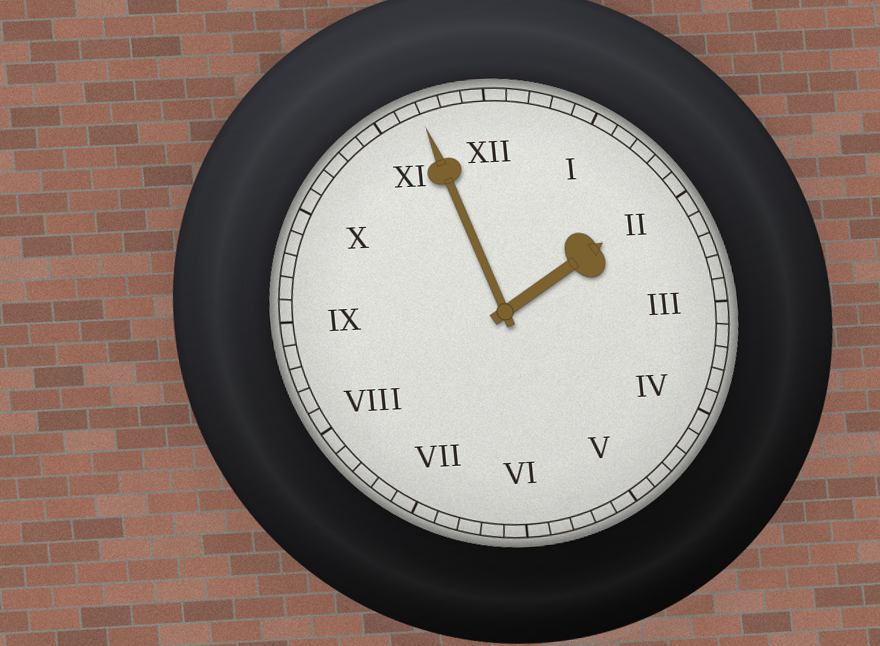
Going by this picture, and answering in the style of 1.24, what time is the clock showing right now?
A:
1.57
